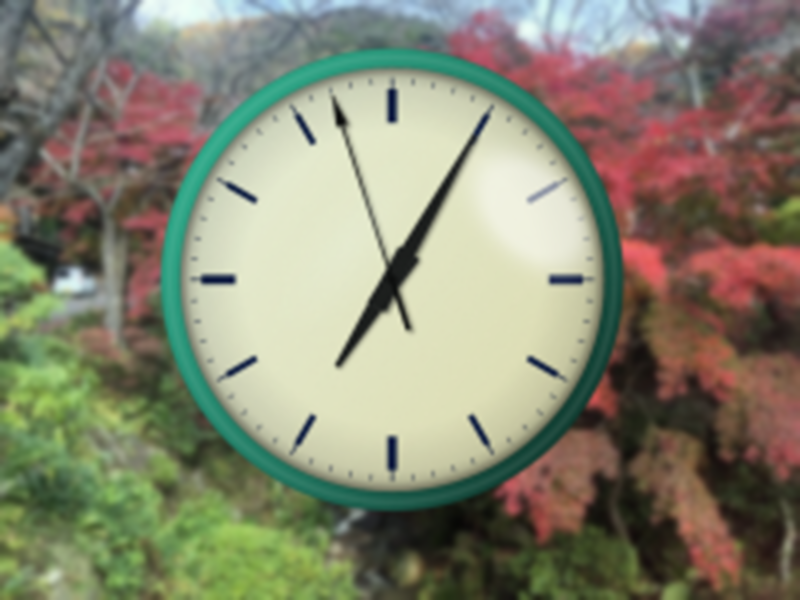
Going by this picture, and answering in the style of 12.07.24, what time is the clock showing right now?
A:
7.04.57
